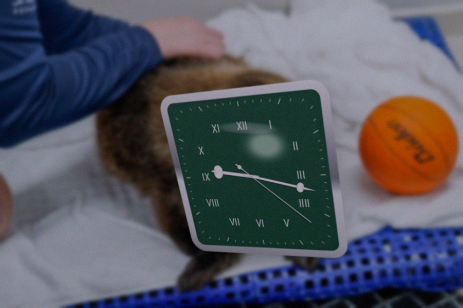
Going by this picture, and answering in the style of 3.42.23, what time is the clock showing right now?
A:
9.17.22
